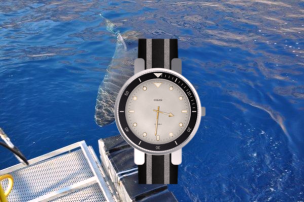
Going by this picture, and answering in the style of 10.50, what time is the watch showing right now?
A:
3.31
